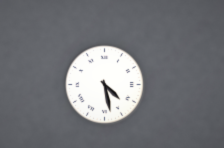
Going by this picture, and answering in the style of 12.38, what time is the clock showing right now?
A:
4.28
